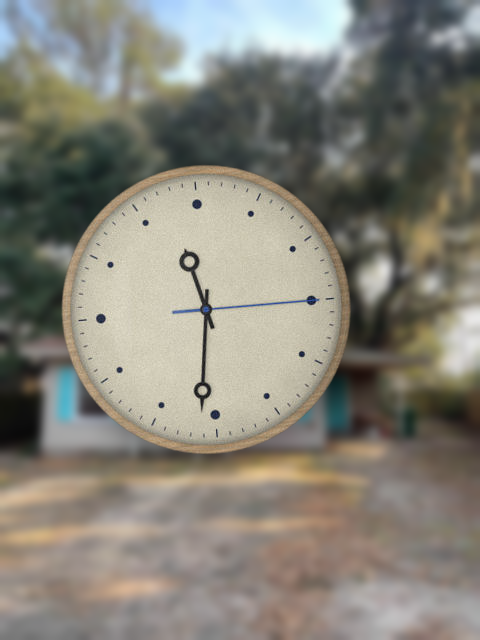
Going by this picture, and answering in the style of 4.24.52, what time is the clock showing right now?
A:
11.31.15
